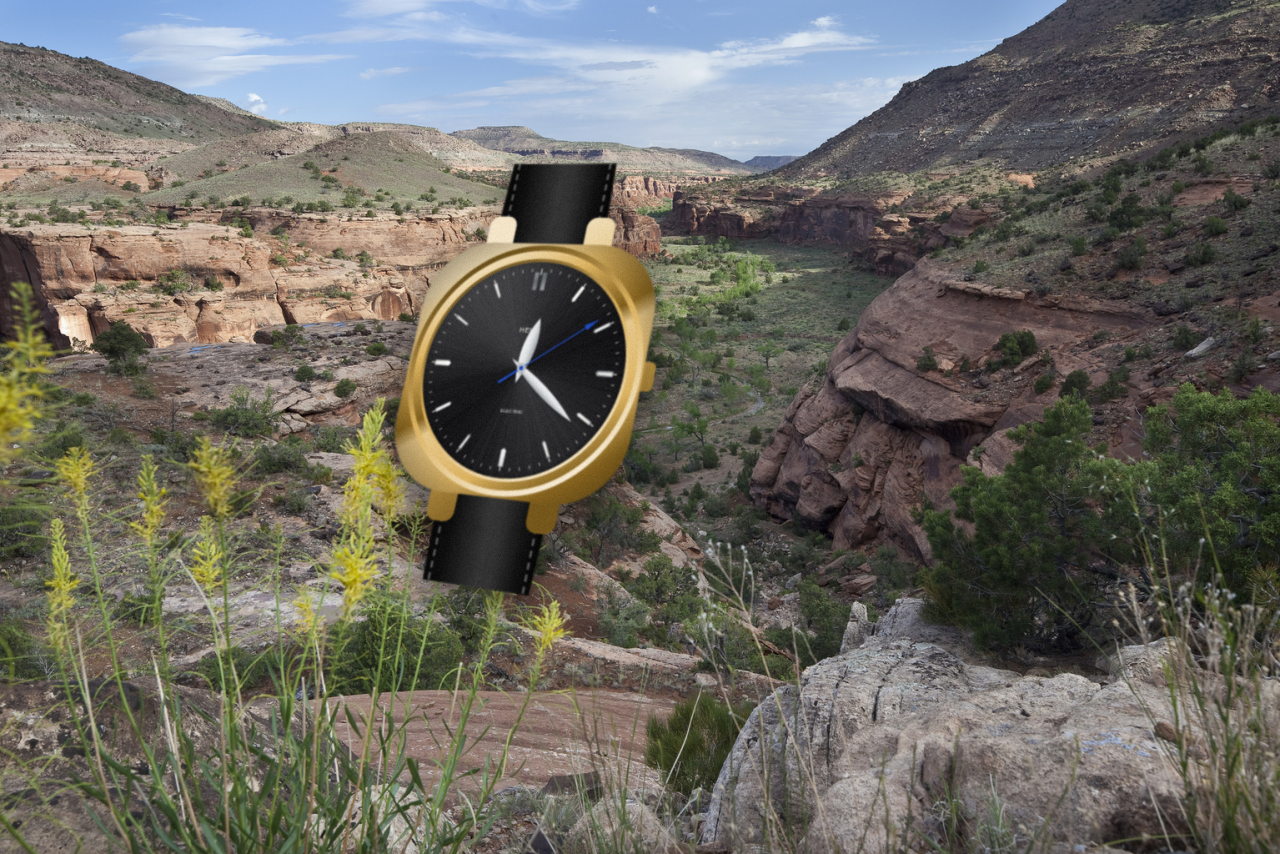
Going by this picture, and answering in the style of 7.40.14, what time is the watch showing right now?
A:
12.21.09
